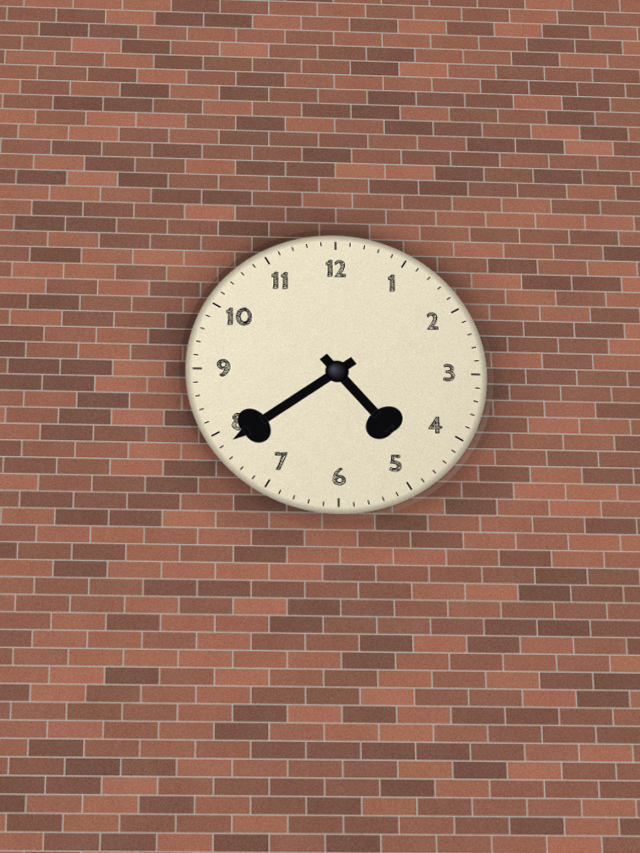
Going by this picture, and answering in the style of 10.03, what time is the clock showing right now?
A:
4.39
